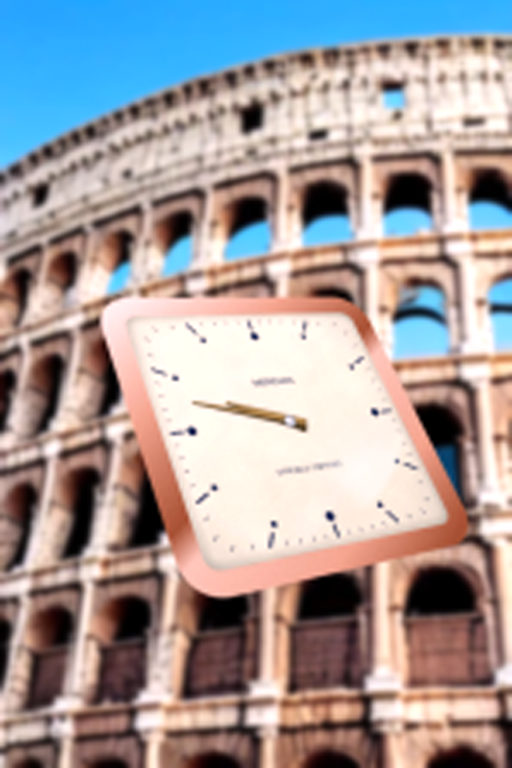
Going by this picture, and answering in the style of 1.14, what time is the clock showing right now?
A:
9.48
